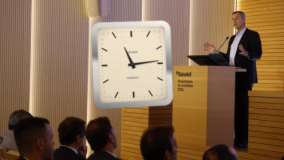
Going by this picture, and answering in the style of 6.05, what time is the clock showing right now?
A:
11.14
